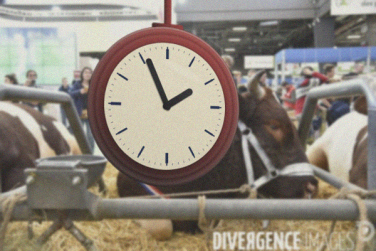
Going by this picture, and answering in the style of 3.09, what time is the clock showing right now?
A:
1.56
